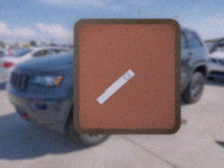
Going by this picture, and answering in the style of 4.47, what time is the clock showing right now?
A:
7.38
